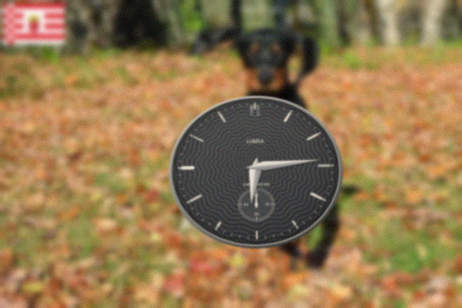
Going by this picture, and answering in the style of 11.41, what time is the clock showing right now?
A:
6.14
